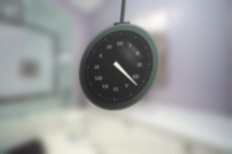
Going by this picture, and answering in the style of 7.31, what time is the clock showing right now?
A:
4.22
